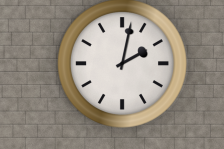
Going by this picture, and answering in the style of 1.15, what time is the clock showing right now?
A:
2.02
